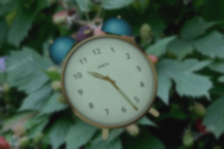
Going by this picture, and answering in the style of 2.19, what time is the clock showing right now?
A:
10.27
